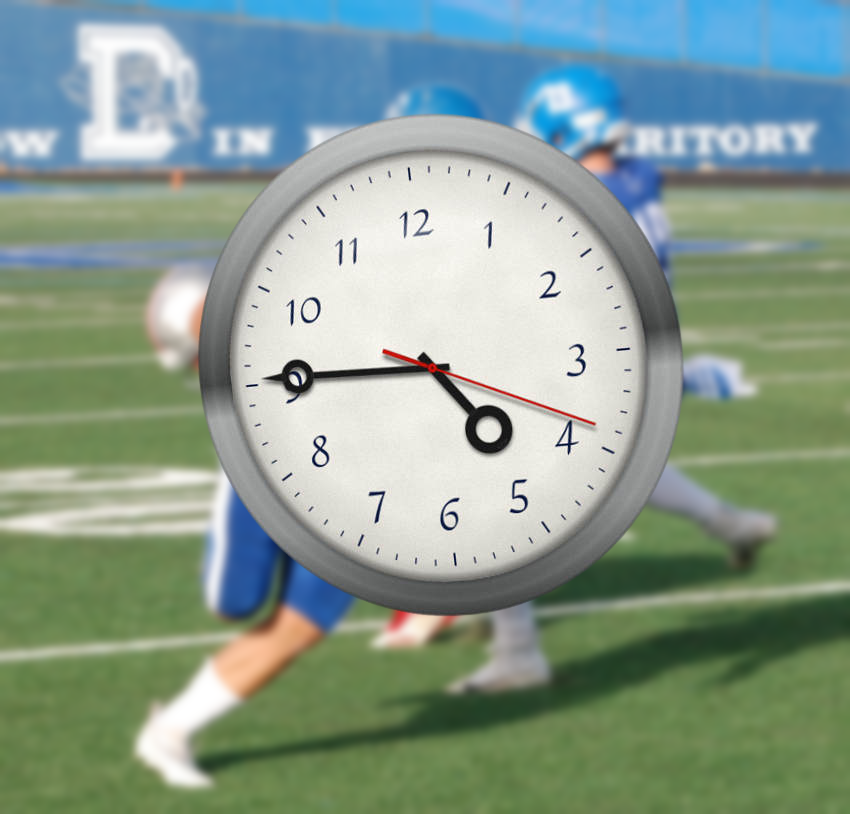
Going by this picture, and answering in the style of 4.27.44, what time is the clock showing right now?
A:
4.45.19
